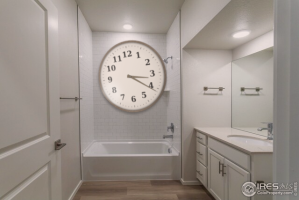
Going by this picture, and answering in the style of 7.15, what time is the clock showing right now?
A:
3.21
